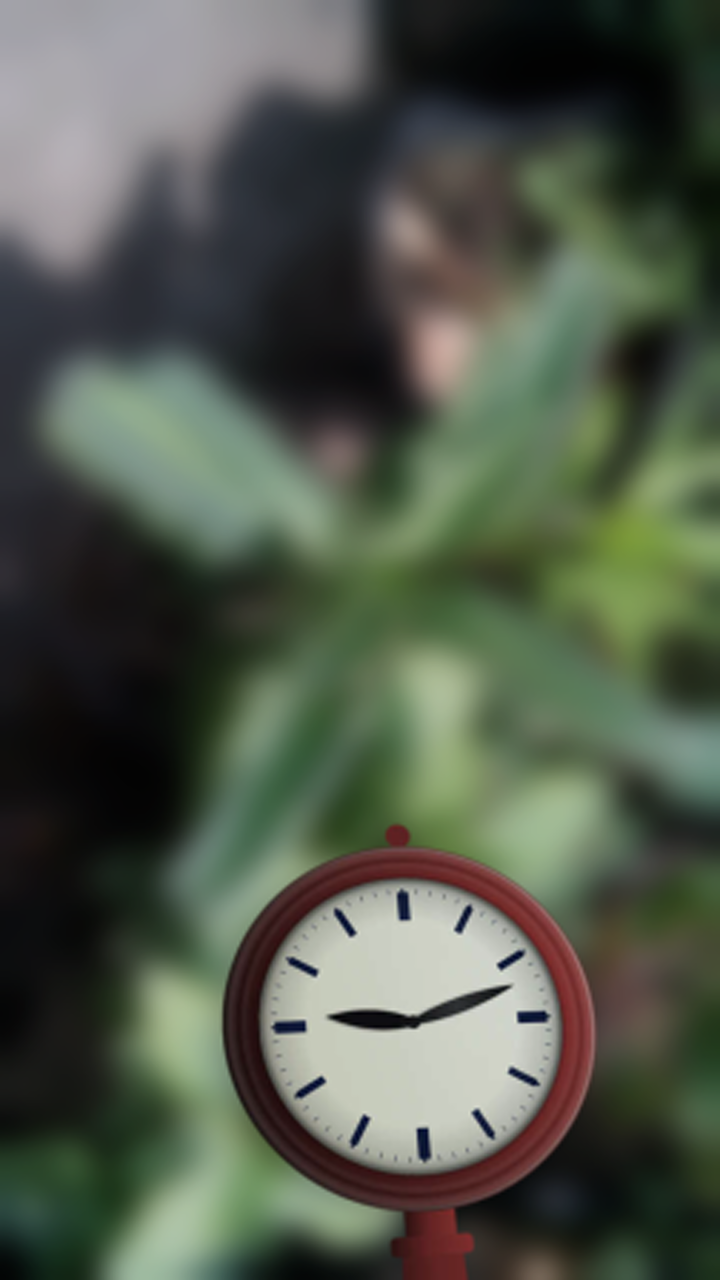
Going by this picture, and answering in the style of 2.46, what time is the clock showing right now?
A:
9.12
